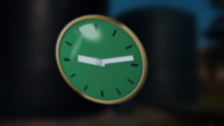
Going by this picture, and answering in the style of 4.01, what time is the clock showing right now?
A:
9.13
